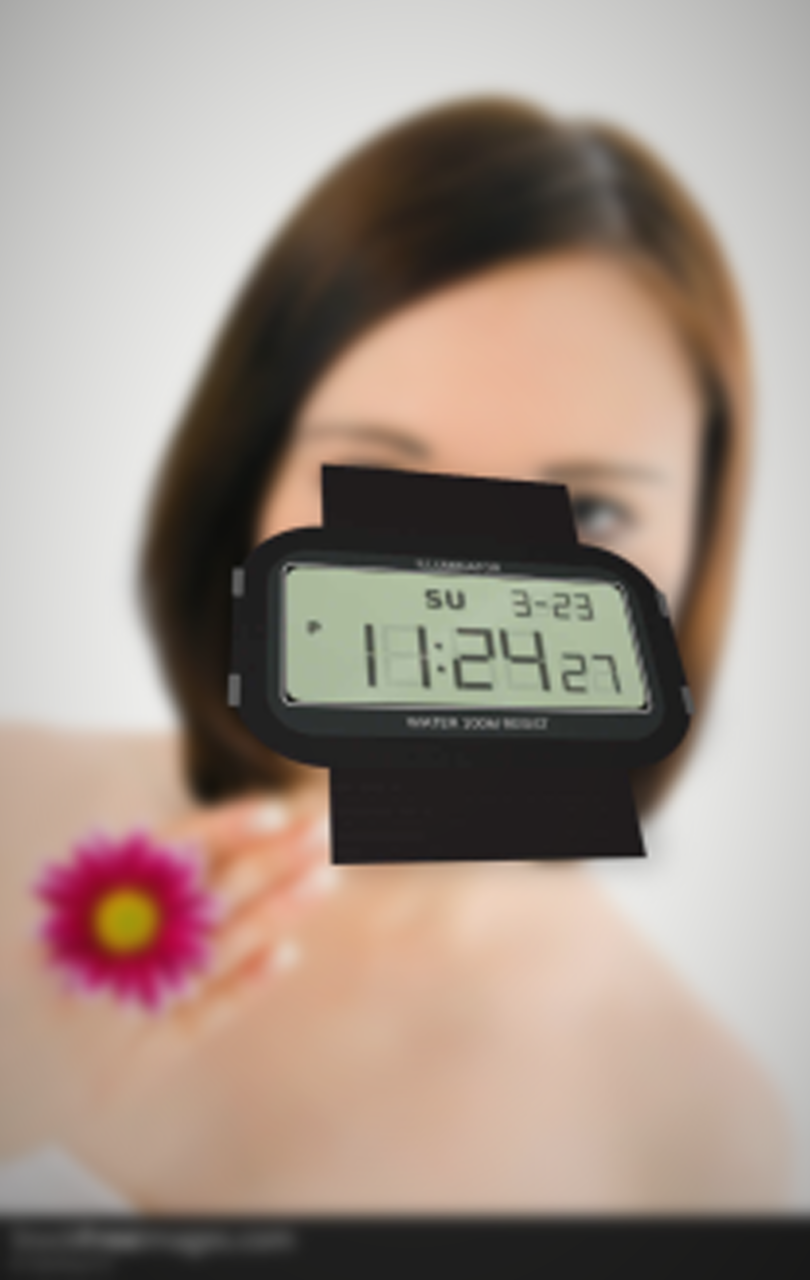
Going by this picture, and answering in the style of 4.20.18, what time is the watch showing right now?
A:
11.24.27
